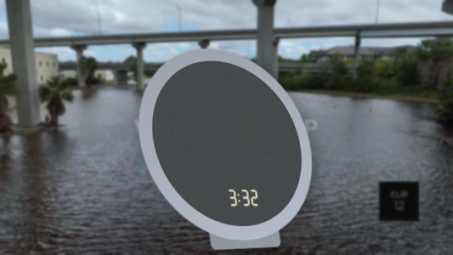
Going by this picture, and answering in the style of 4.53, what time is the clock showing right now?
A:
3.32
